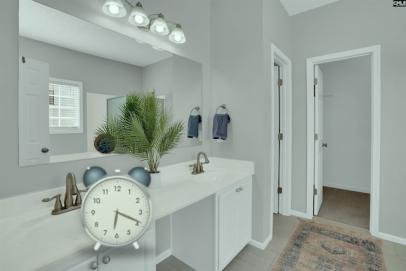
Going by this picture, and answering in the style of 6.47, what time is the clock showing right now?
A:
6.19
